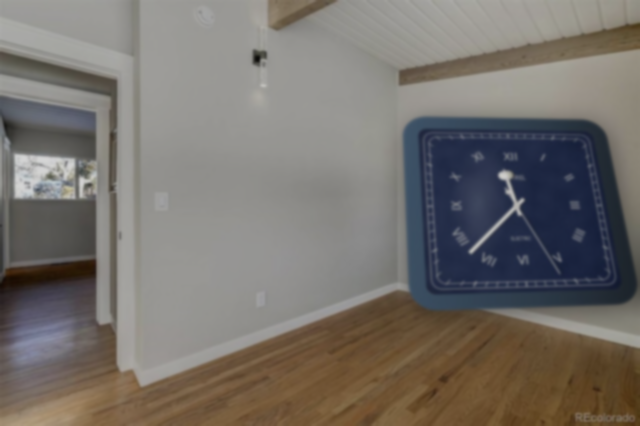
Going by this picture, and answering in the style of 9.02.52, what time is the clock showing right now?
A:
11.37.26
